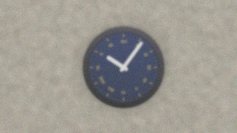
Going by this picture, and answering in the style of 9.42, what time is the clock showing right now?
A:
10.06
